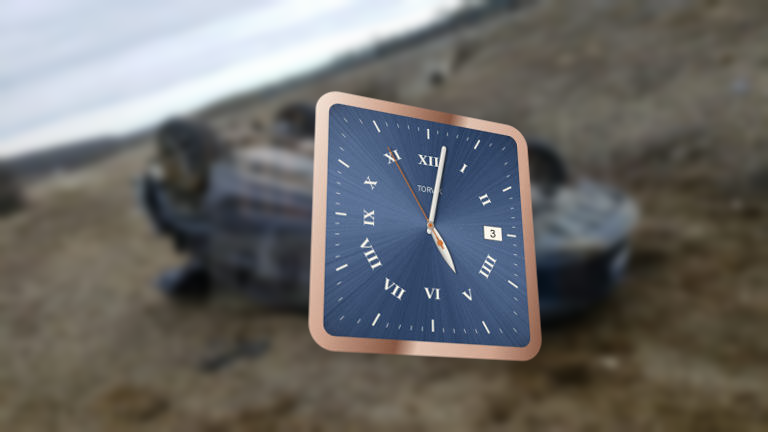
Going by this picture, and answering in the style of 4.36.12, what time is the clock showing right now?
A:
5.01.55
